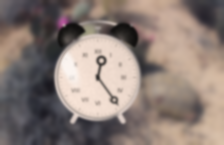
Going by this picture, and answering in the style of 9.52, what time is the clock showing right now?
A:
12.24
